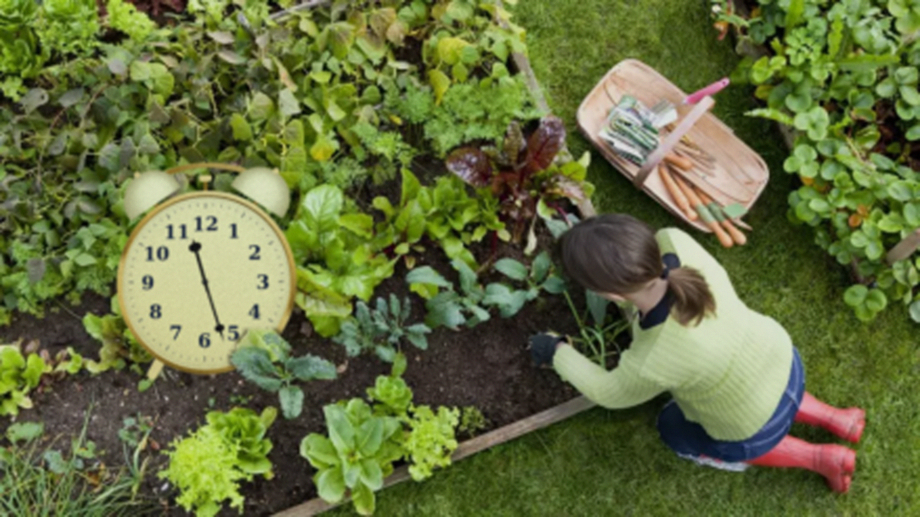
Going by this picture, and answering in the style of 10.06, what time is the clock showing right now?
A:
11.27
